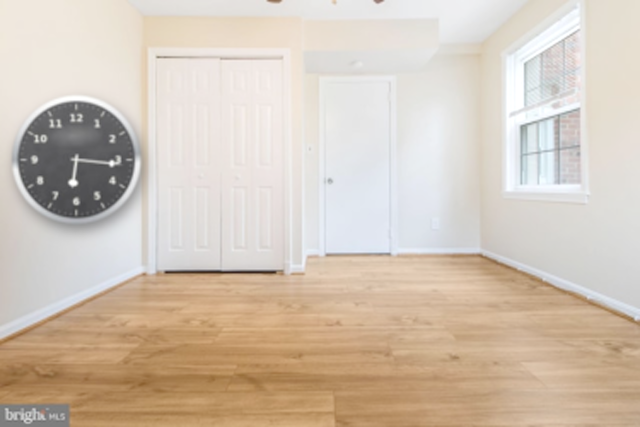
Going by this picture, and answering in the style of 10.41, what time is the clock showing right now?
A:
6.16
